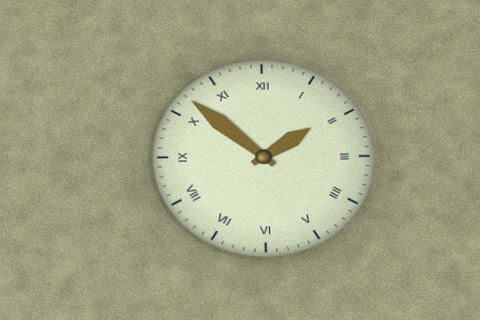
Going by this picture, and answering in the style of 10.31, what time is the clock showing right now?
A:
1.52
